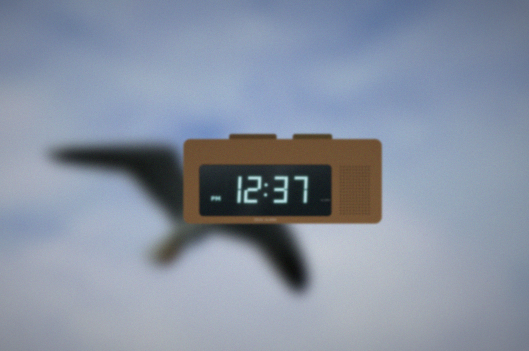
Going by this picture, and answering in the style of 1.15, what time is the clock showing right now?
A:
12.37
